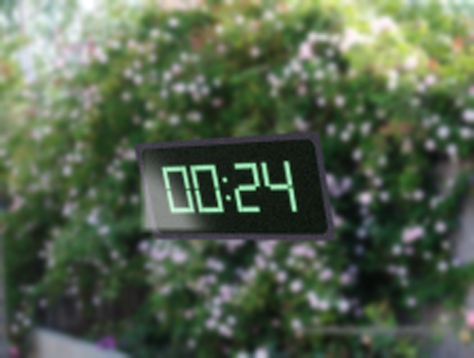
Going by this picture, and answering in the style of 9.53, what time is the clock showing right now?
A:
0.24
